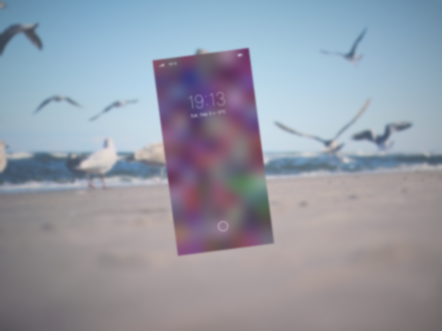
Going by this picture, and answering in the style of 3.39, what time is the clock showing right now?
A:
19.13
